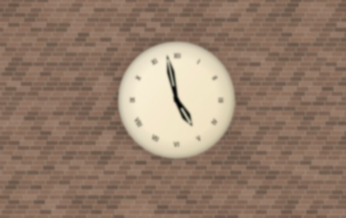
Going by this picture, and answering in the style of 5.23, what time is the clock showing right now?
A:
4.58
